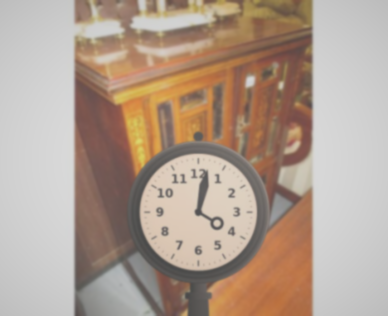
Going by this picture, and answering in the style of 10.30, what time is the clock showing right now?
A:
4.02
